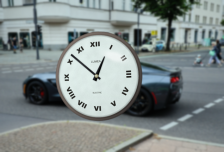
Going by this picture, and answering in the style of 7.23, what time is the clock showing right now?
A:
12.52
